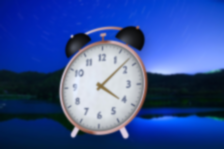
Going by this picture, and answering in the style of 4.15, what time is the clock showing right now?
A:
4.08
